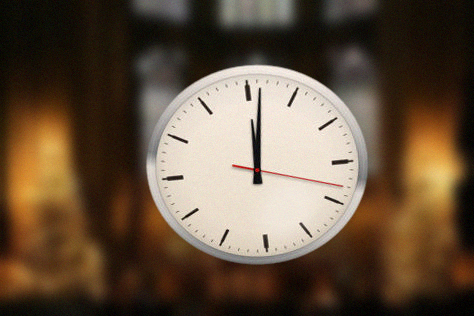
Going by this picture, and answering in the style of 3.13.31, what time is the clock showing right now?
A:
12.01.18
